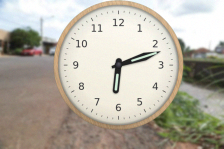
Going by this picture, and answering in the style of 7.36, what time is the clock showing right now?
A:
6.12
